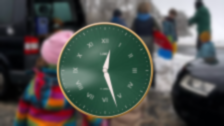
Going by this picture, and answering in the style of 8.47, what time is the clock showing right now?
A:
12.27
